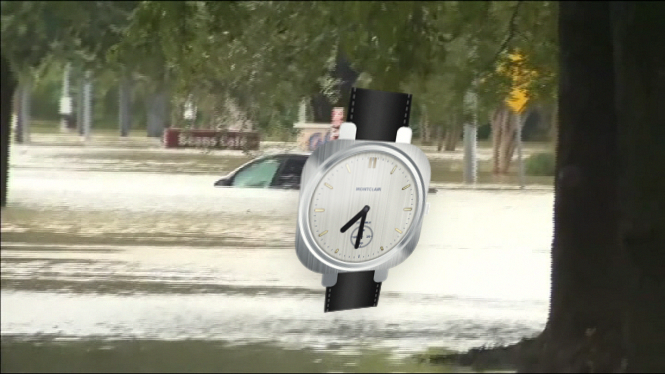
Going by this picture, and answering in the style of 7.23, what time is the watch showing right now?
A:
7.31
